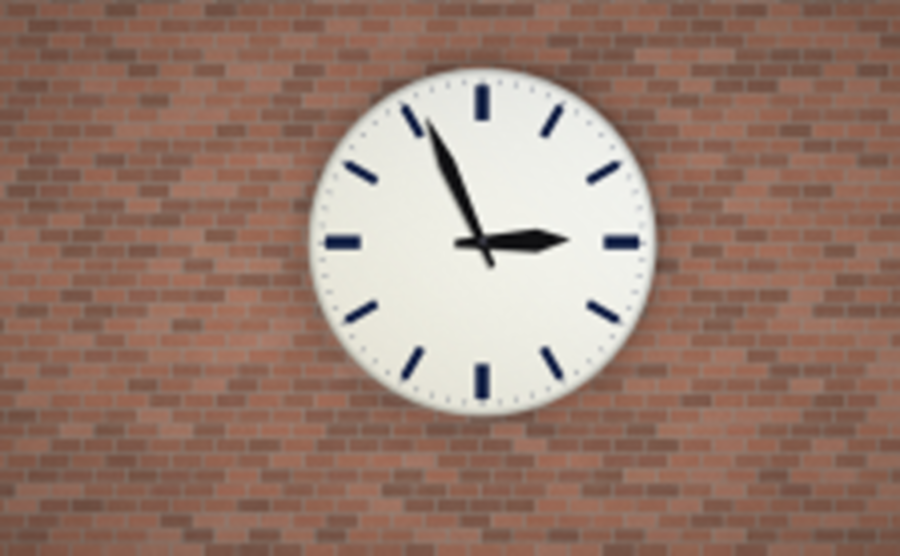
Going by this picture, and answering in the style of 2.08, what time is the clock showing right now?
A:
2.56
